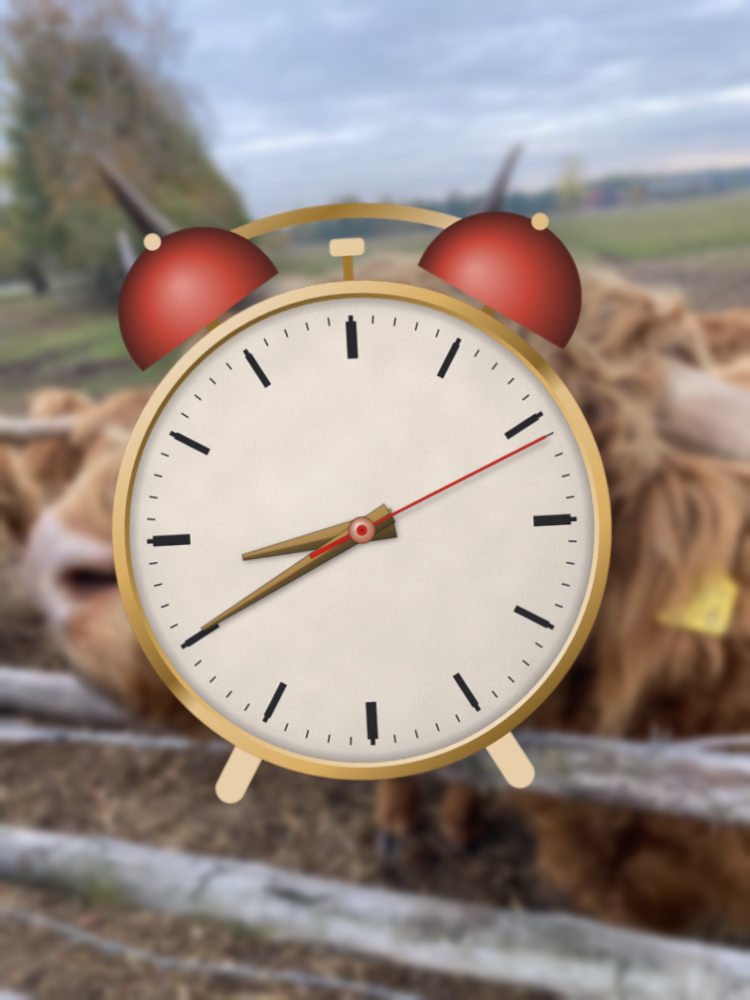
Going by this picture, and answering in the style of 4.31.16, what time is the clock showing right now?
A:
8.40.11
